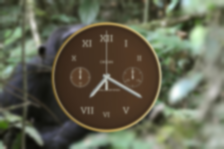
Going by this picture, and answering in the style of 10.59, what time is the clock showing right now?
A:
7.20
